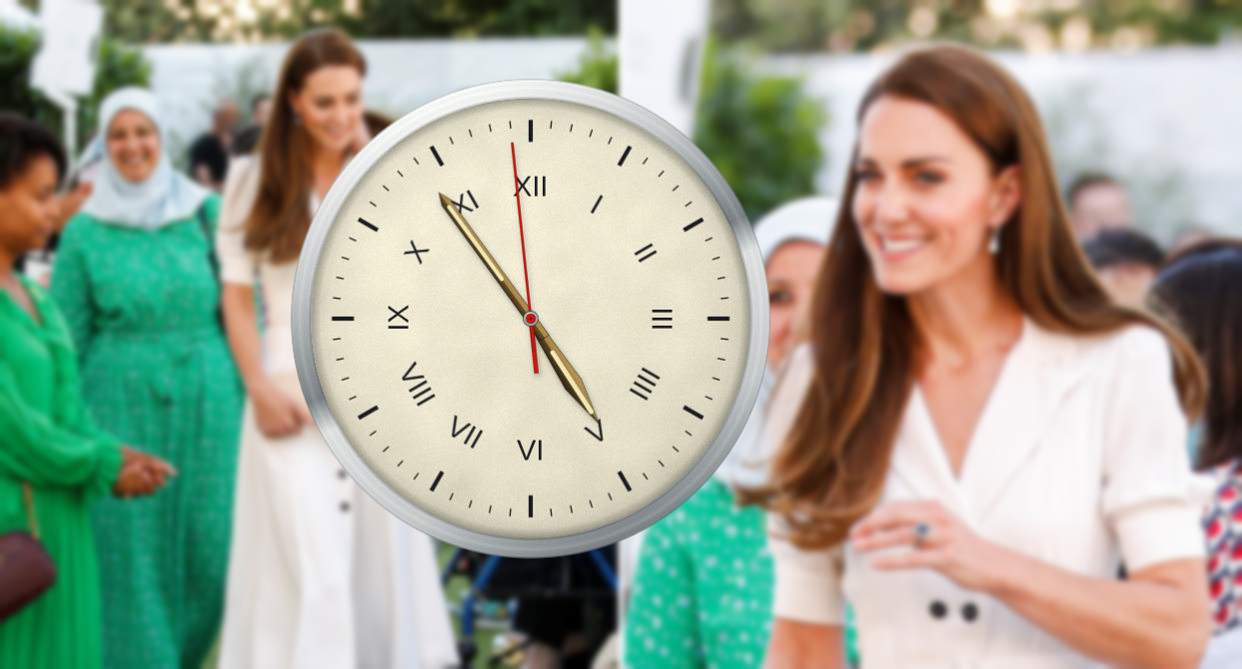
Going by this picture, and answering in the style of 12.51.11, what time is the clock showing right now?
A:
4.53.59
